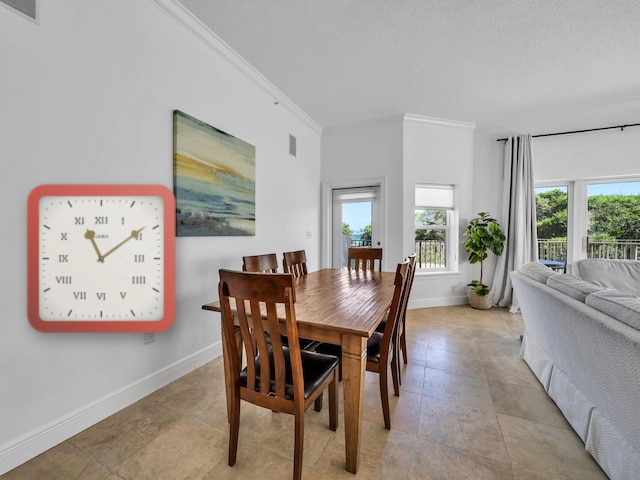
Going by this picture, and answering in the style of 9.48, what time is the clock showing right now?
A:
11.09
